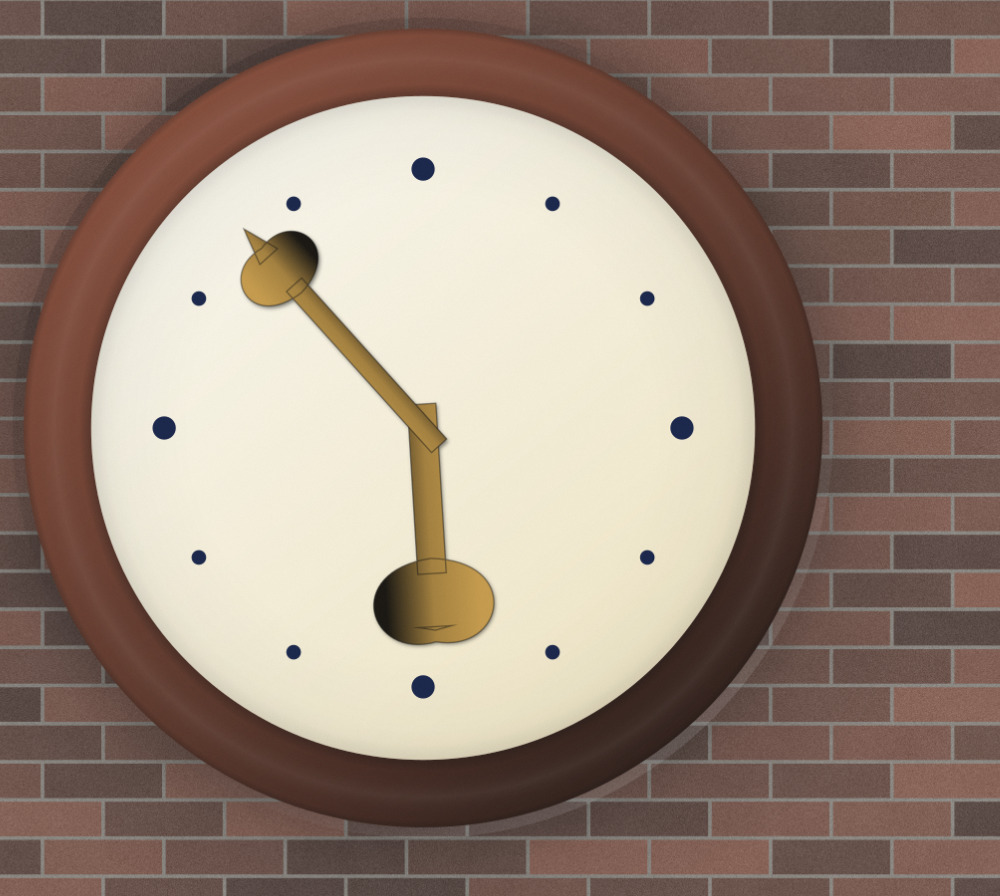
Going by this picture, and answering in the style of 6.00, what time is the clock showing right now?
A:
5.53
